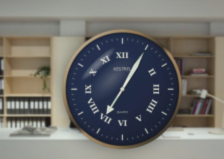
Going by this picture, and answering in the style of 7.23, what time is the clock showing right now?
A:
7.05
